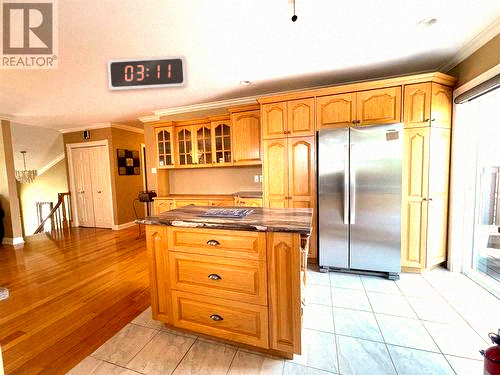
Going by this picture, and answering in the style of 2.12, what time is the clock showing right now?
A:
3.11
